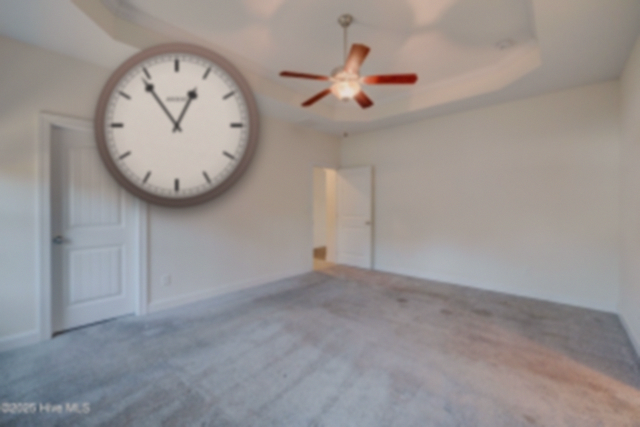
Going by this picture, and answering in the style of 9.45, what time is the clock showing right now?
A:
12.54
